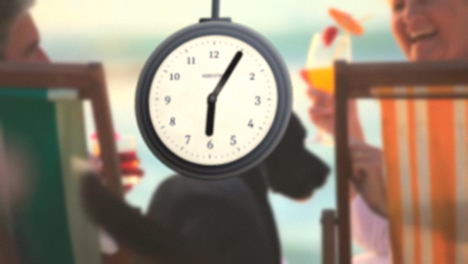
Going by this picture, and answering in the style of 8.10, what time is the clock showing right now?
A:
6.05
